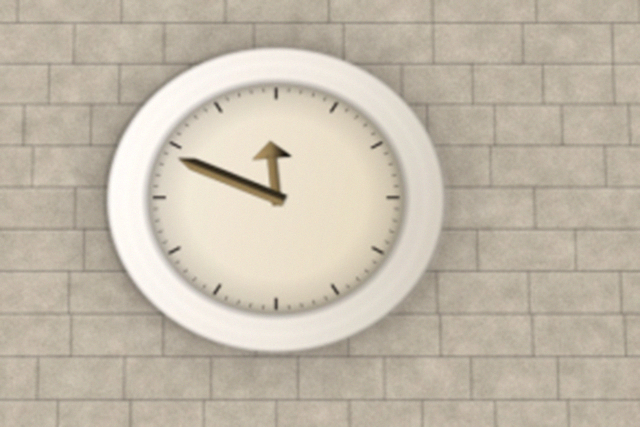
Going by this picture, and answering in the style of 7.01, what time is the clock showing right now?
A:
11.49
